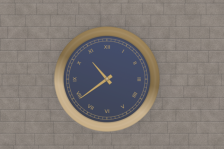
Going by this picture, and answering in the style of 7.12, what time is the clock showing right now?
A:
10.39
